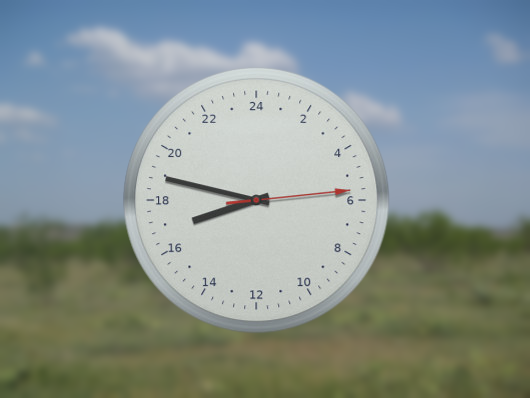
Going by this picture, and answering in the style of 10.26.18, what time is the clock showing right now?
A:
16.47.14
